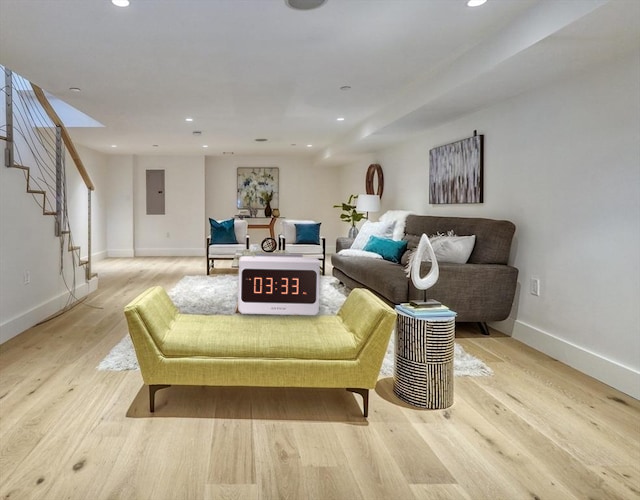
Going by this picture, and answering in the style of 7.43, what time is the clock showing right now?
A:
3.33
